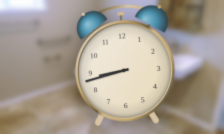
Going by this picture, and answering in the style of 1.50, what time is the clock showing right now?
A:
8.43
